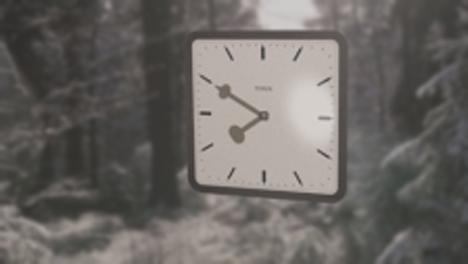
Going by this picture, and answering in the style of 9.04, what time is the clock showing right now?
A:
7.50
